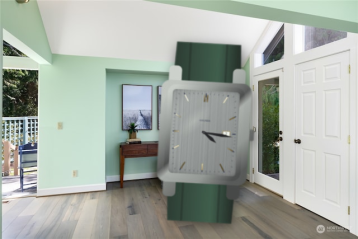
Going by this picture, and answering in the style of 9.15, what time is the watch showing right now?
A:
4.16
